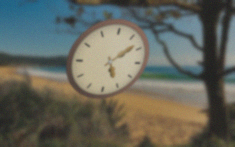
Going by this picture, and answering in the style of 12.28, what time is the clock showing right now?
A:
5.08
